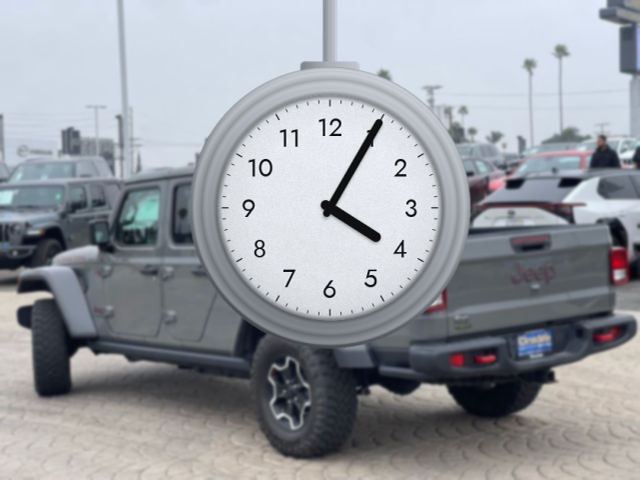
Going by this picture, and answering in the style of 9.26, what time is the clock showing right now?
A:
4.05
